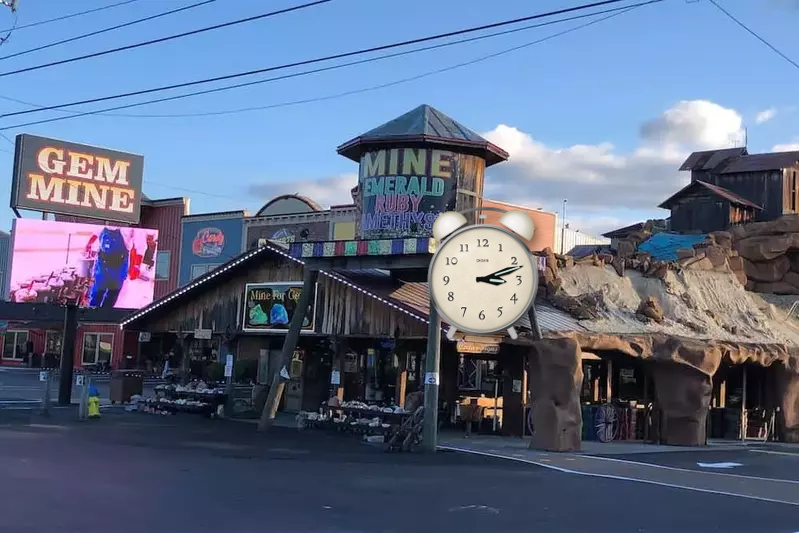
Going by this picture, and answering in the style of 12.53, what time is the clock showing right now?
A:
3.12
